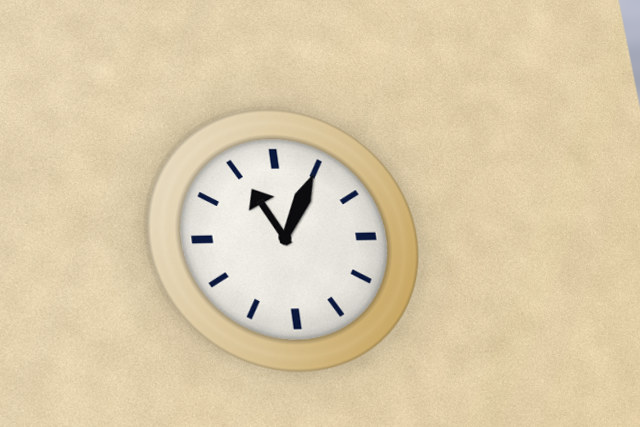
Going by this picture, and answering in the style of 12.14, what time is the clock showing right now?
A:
11.05
